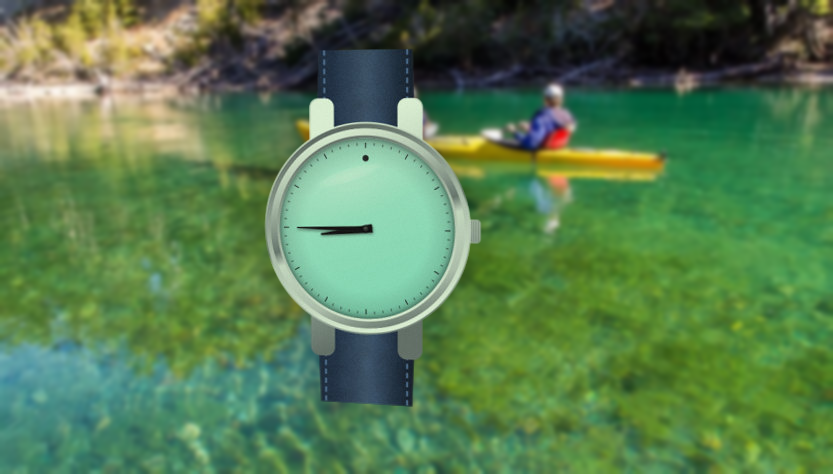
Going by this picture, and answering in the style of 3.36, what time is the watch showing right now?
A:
8.45
